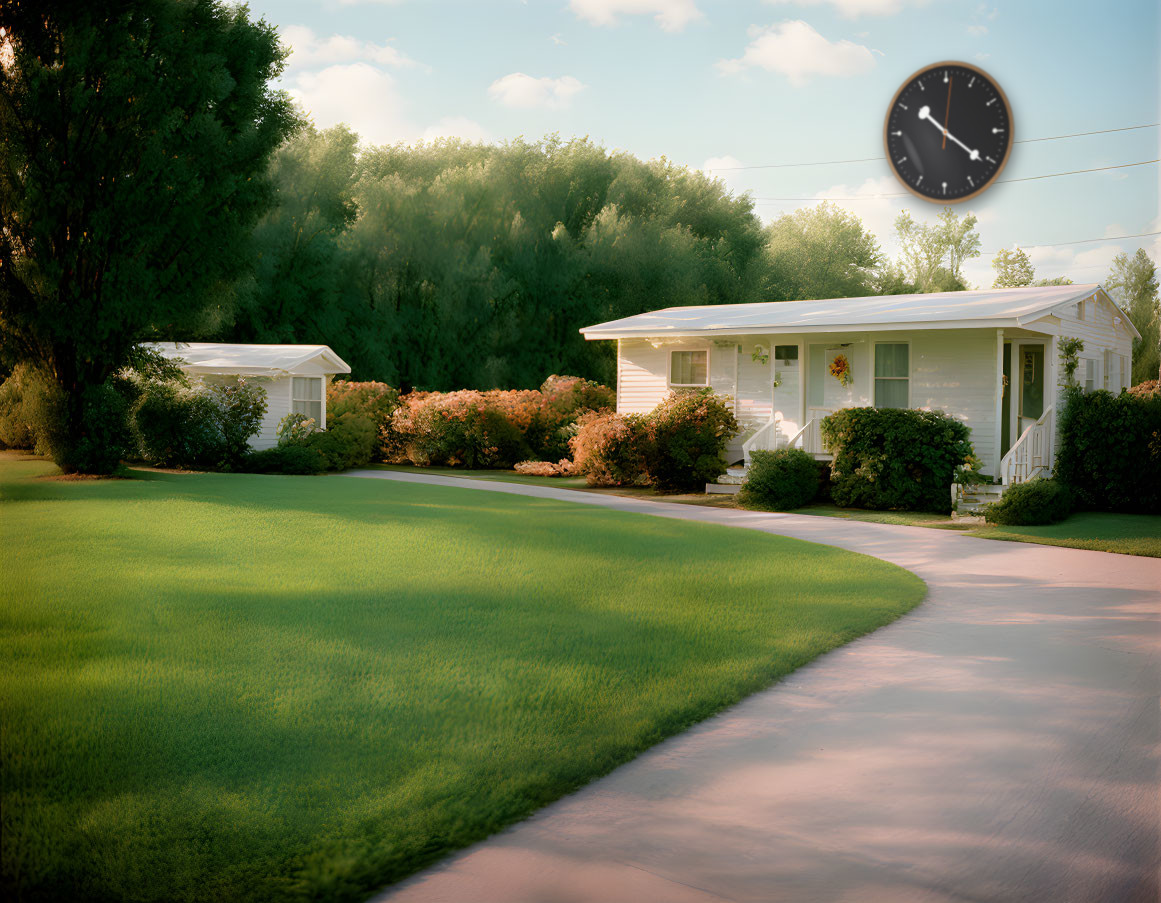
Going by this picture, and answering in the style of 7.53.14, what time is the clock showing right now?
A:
10.21.01
